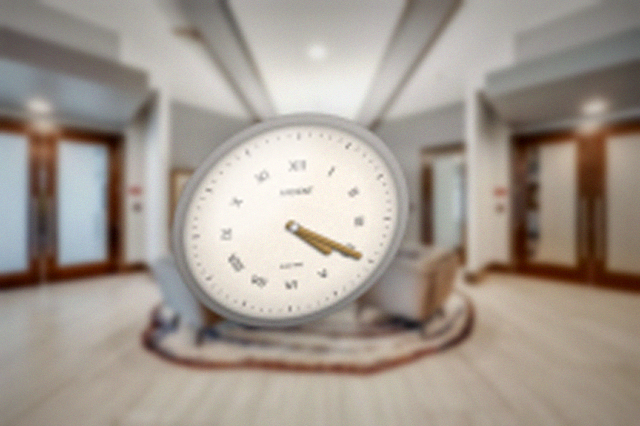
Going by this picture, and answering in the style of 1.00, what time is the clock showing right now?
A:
4.20
